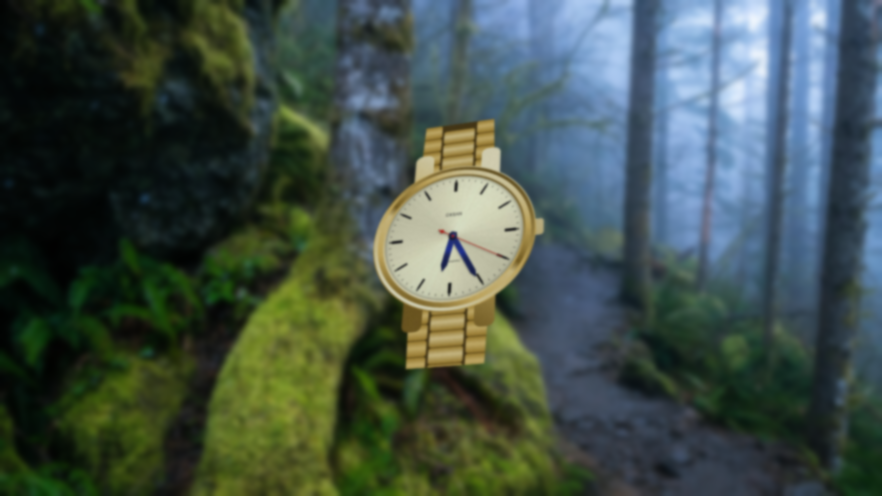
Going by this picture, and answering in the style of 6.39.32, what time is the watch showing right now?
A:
6.25.20
